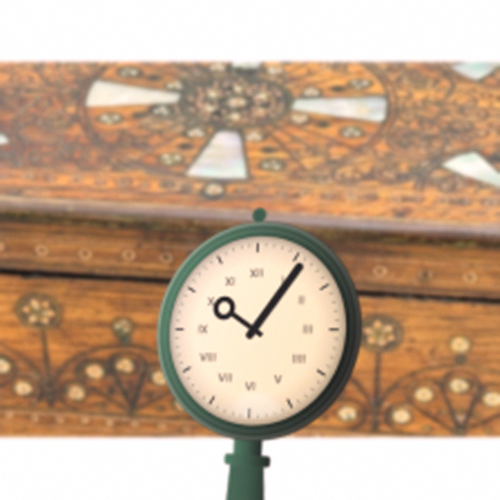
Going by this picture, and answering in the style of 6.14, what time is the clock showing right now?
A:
10.06
